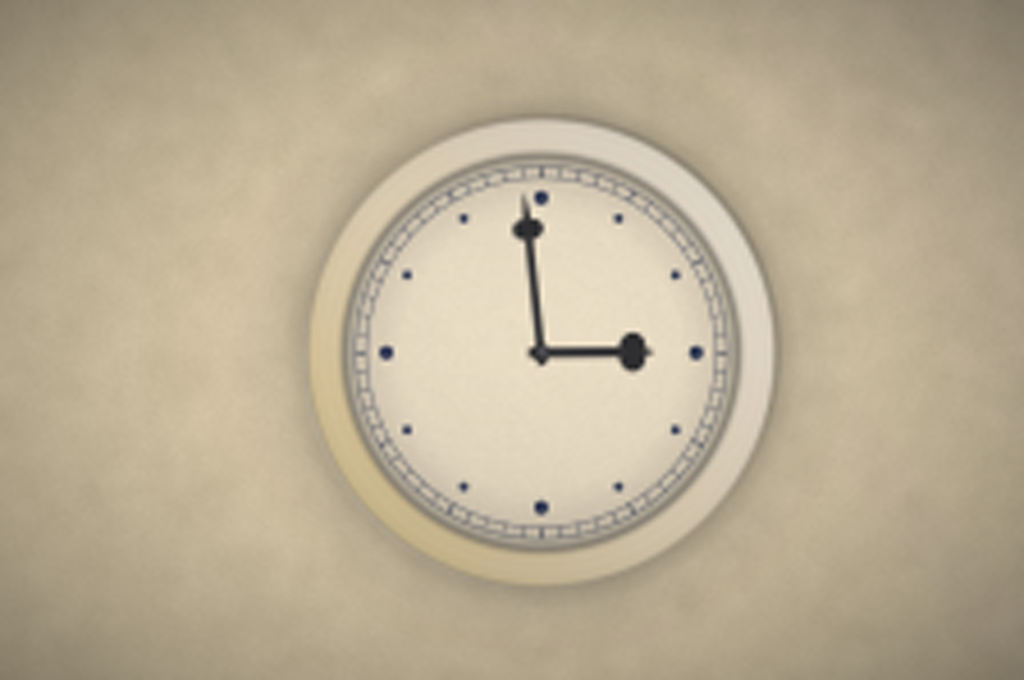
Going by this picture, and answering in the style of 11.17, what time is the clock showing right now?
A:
2.59
